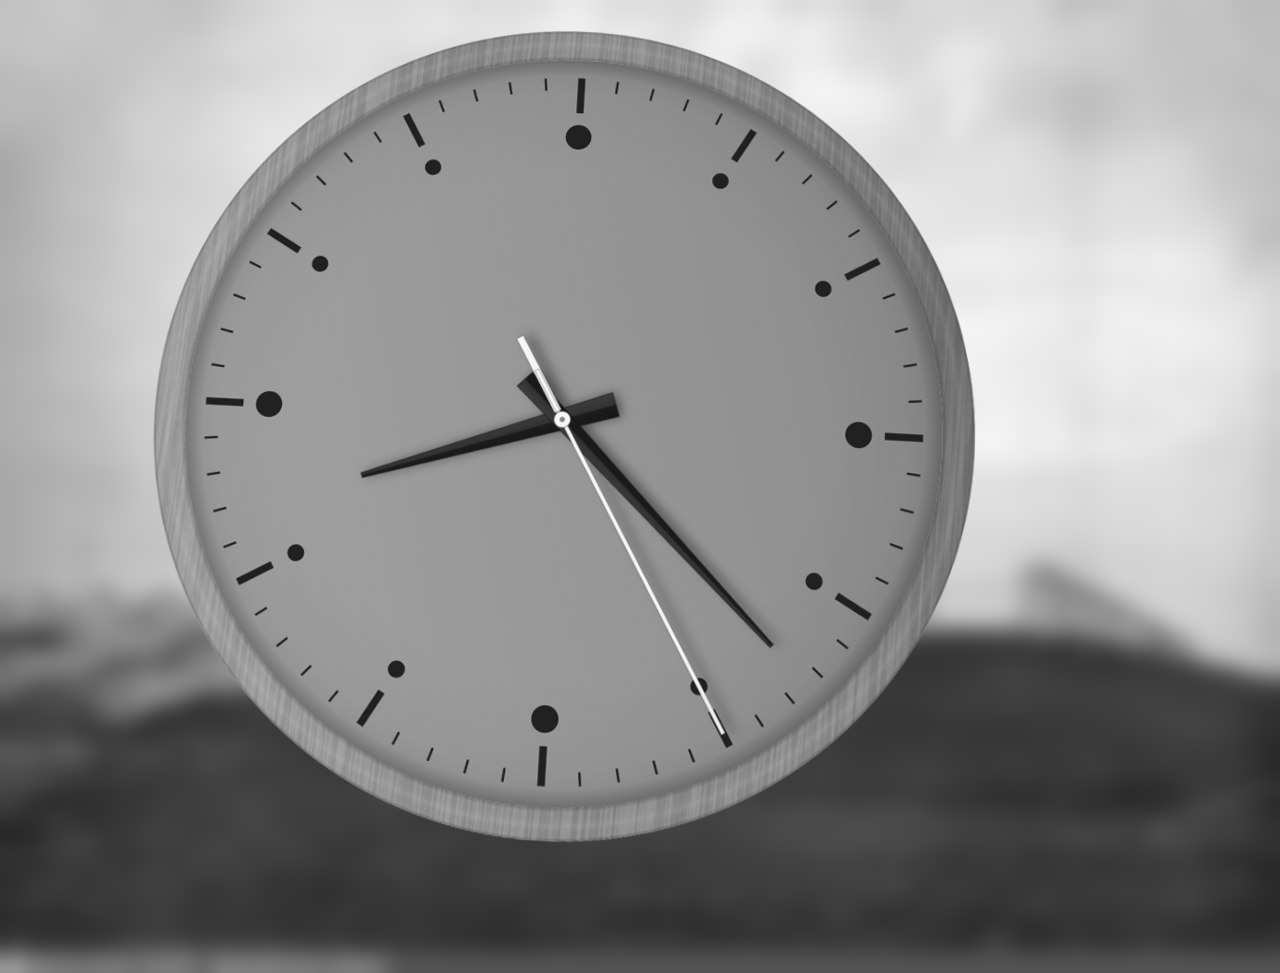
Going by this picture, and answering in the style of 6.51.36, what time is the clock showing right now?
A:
8.22.25
